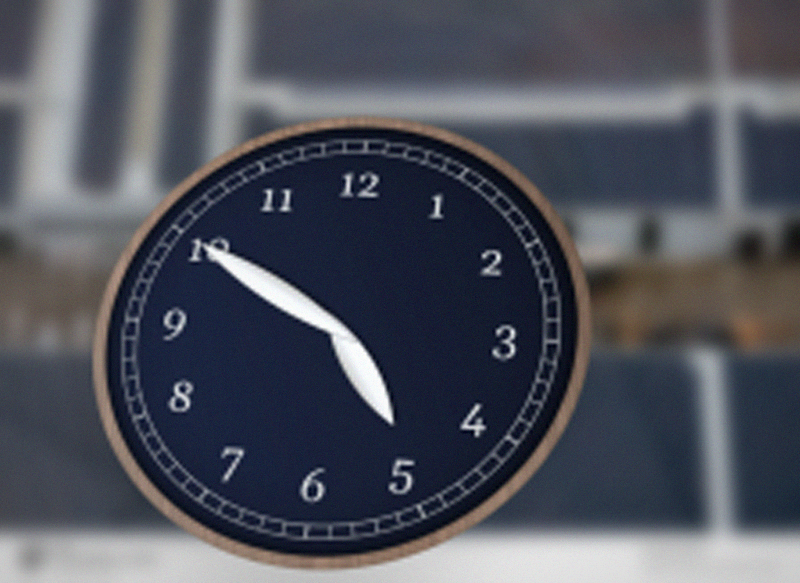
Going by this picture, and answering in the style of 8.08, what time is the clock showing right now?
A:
4.50
